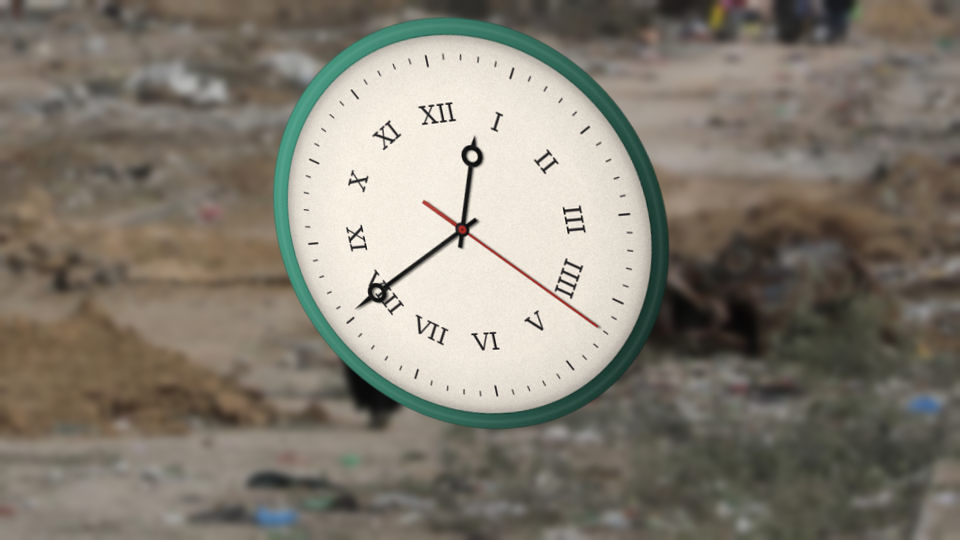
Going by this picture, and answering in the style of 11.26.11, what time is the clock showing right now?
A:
12.40.22
